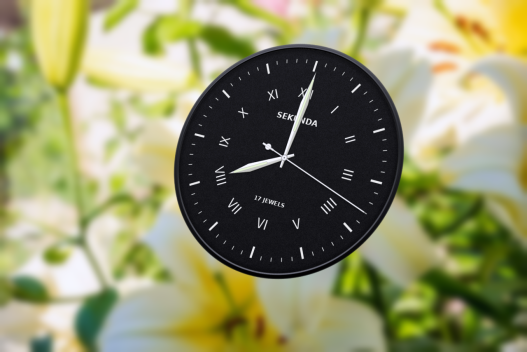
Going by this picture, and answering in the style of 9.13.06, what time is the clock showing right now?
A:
8.00.18
